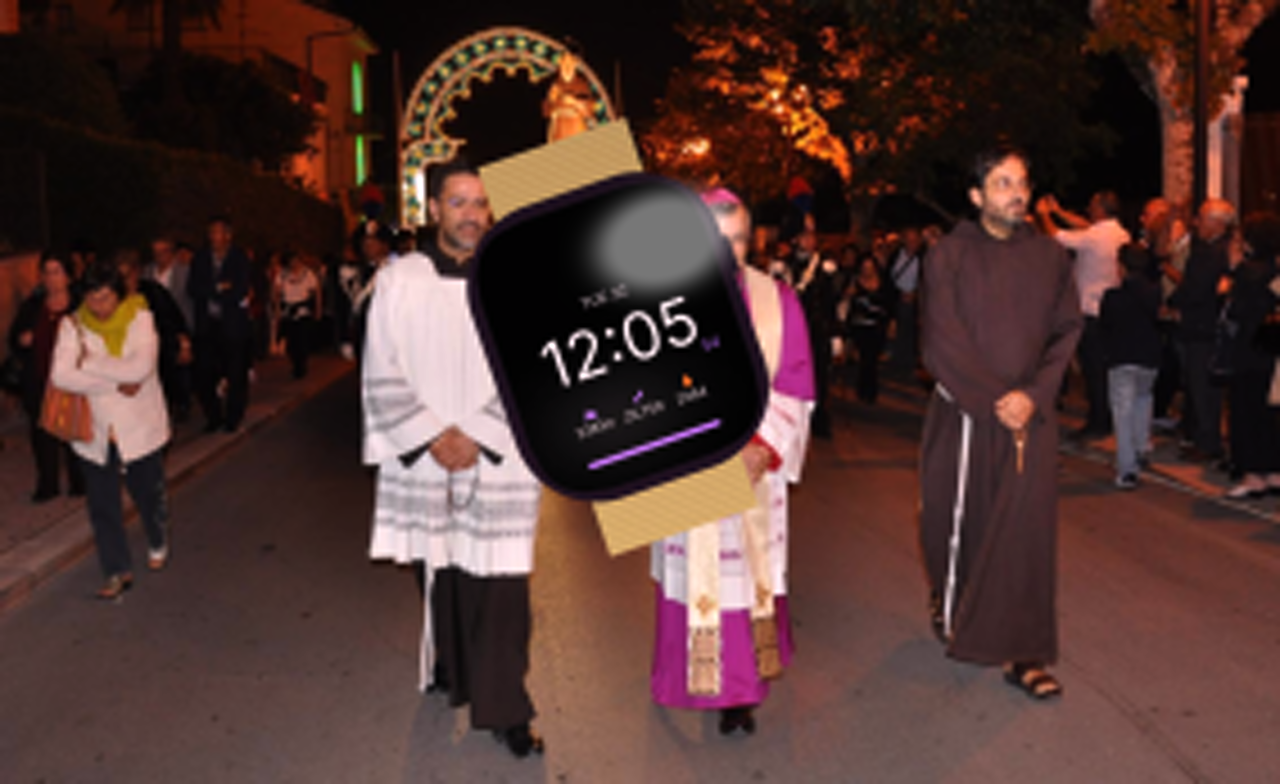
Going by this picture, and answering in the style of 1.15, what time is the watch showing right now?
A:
12.05
